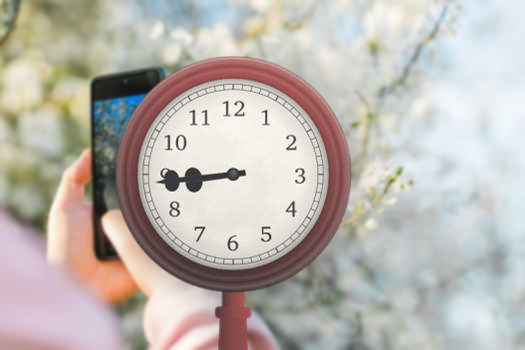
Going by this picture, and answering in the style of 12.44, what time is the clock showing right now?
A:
8.44
